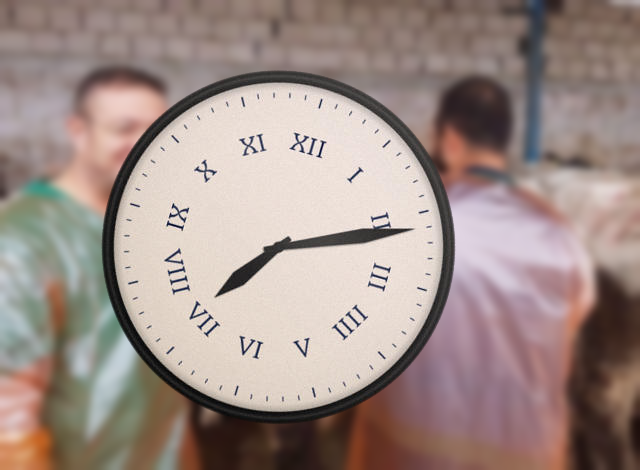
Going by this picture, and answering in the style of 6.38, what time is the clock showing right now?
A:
7.11
